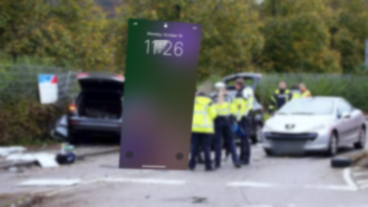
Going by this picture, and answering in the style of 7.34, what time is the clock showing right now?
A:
11.26
